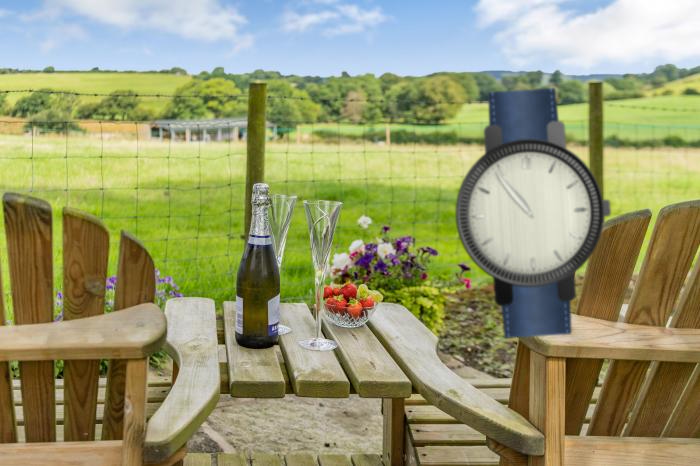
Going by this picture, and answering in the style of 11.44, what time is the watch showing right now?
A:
10.54
